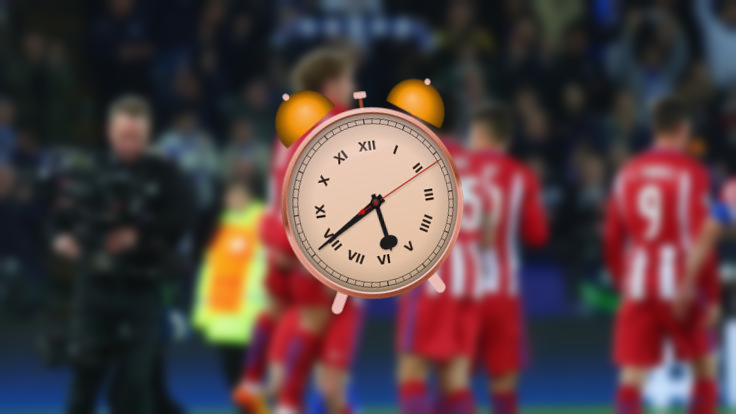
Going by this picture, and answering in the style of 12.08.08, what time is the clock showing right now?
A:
5.40.11
